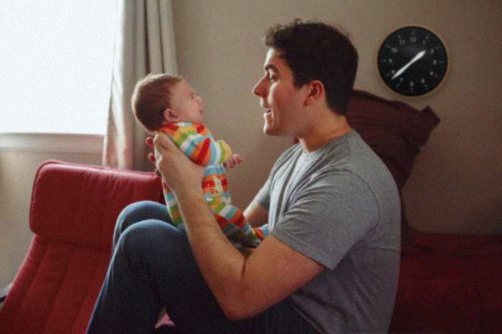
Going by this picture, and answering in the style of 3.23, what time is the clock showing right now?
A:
1.38
